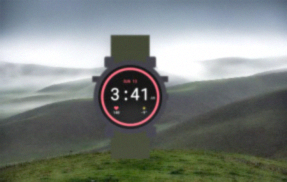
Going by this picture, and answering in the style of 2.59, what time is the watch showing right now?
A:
3.41
